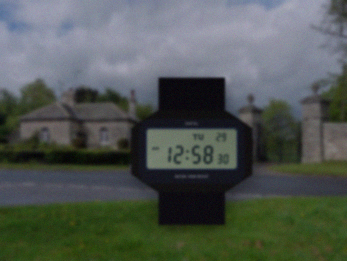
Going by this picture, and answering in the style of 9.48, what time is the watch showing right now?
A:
12.58
